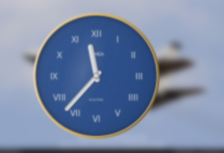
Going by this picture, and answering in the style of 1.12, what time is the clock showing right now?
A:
11.37
